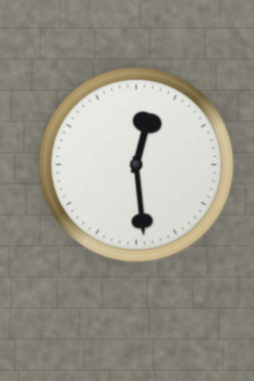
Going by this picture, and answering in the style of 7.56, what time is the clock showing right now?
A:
12.29
